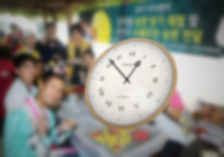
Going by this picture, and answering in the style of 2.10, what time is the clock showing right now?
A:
12.52
